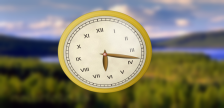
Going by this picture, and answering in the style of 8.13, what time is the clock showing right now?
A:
6.18
